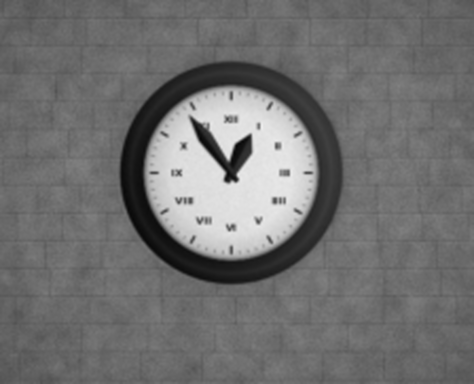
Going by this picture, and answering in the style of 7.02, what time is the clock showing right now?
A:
12.54
